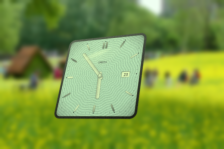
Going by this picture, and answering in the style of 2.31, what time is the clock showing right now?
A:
5.53
